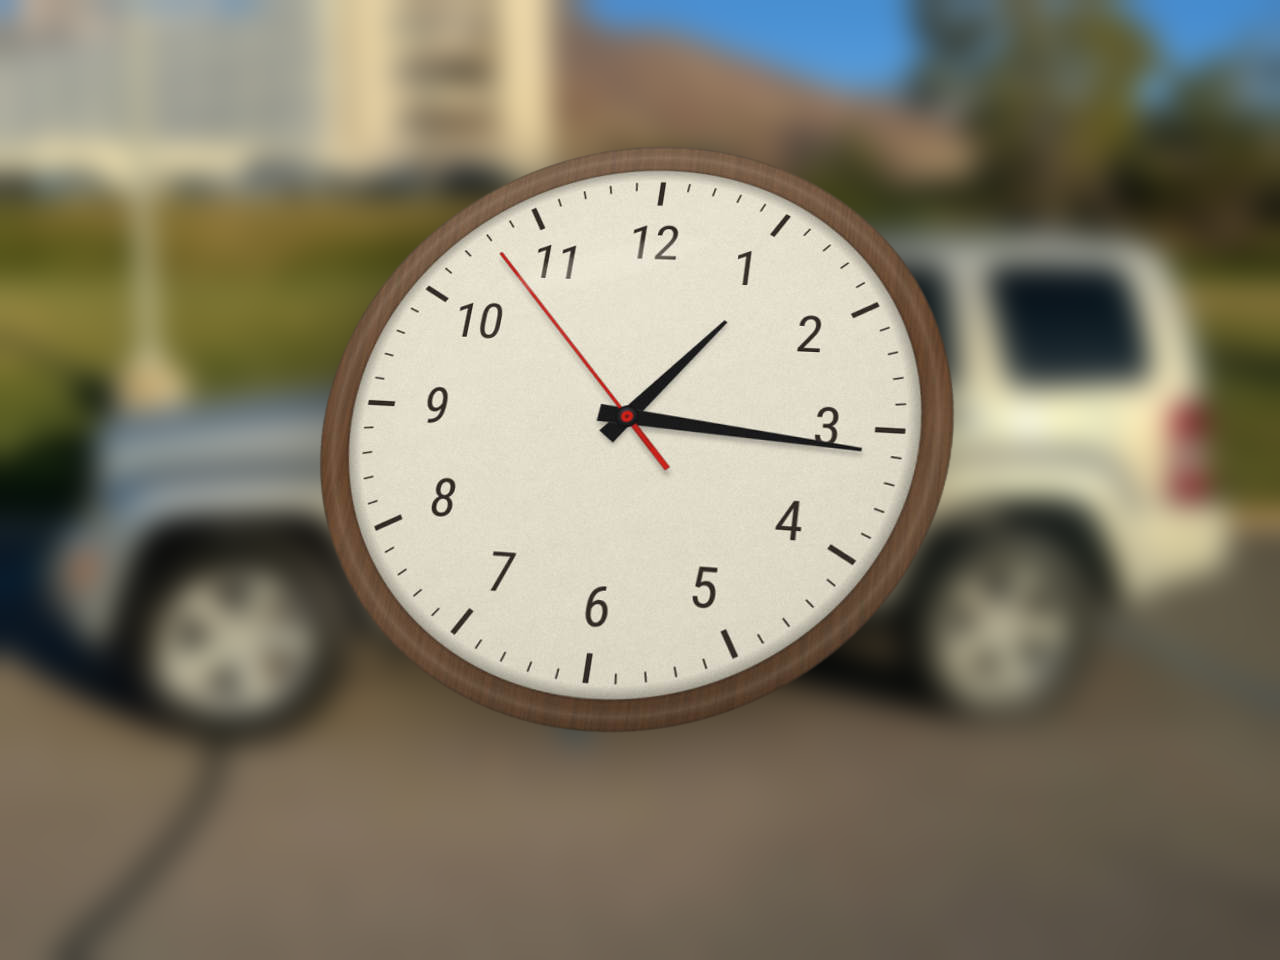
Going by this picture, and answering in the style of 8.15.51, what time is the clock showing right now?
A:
1.15.53
